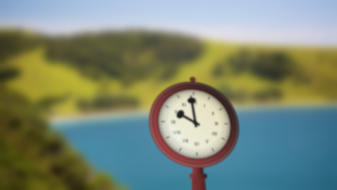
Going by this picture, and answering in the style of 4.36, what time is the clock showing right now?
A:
9.59
